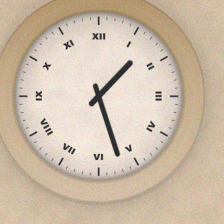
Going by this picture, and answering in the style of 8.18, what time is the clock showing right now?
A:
1.27
